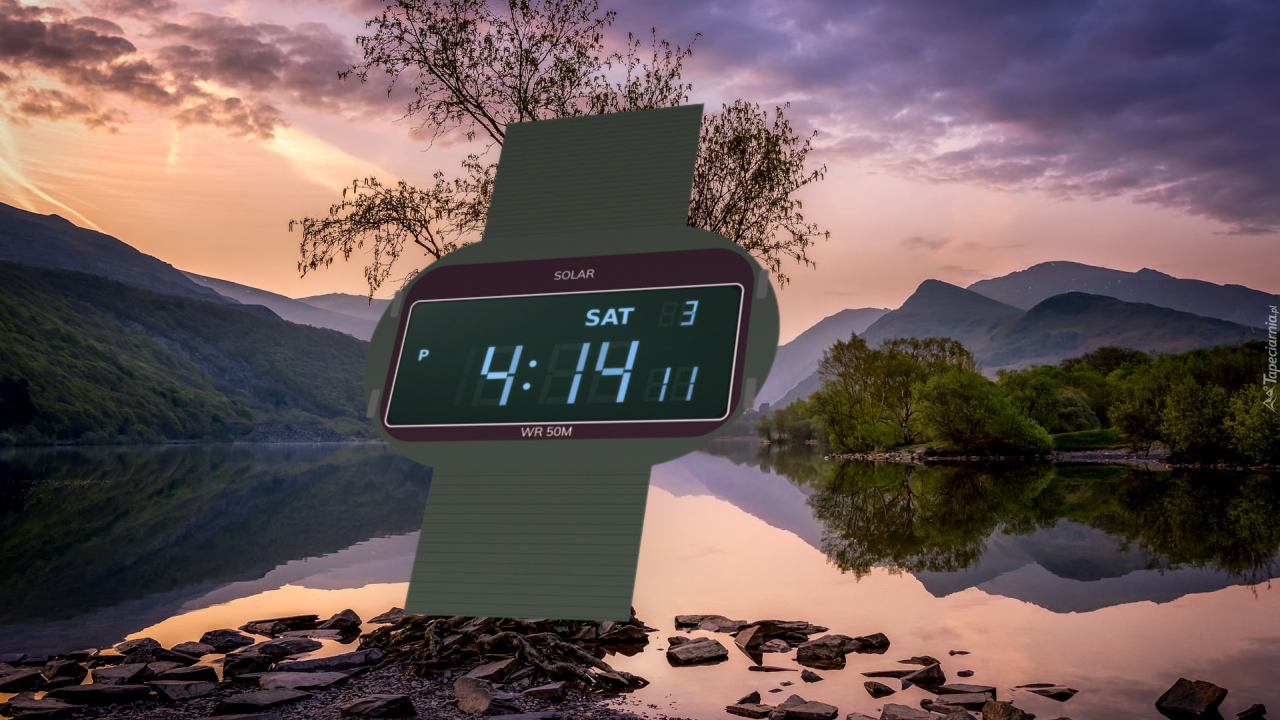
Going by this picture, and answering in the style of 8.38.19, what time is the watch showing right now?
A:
4.14.11
